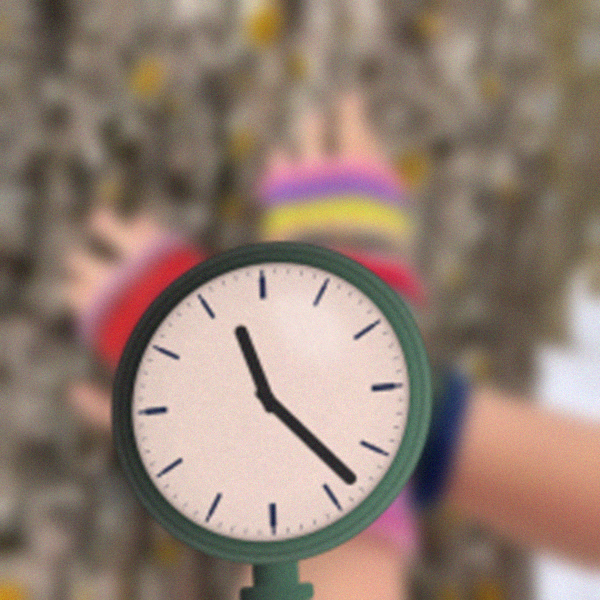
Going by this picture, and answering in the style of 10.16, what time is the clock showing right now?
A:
11.23
